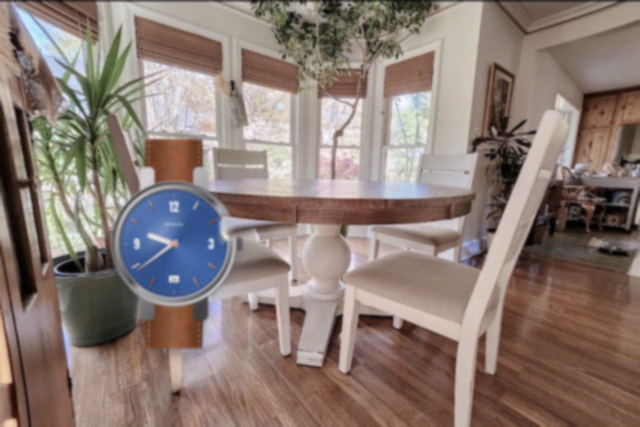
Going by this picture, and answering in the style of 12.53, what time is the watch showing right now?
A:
9.39
